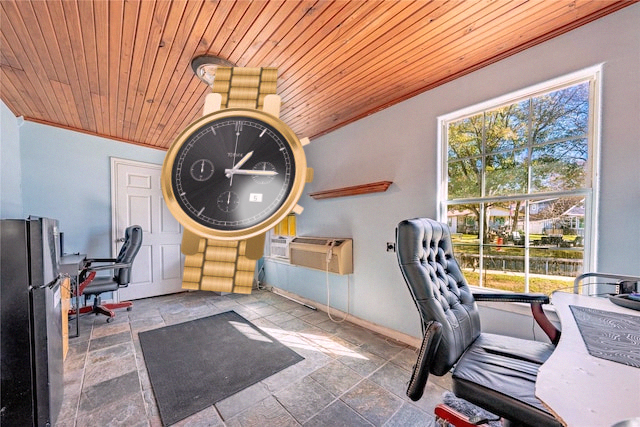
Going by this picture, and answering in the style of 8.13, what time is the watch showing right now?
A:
1.15
